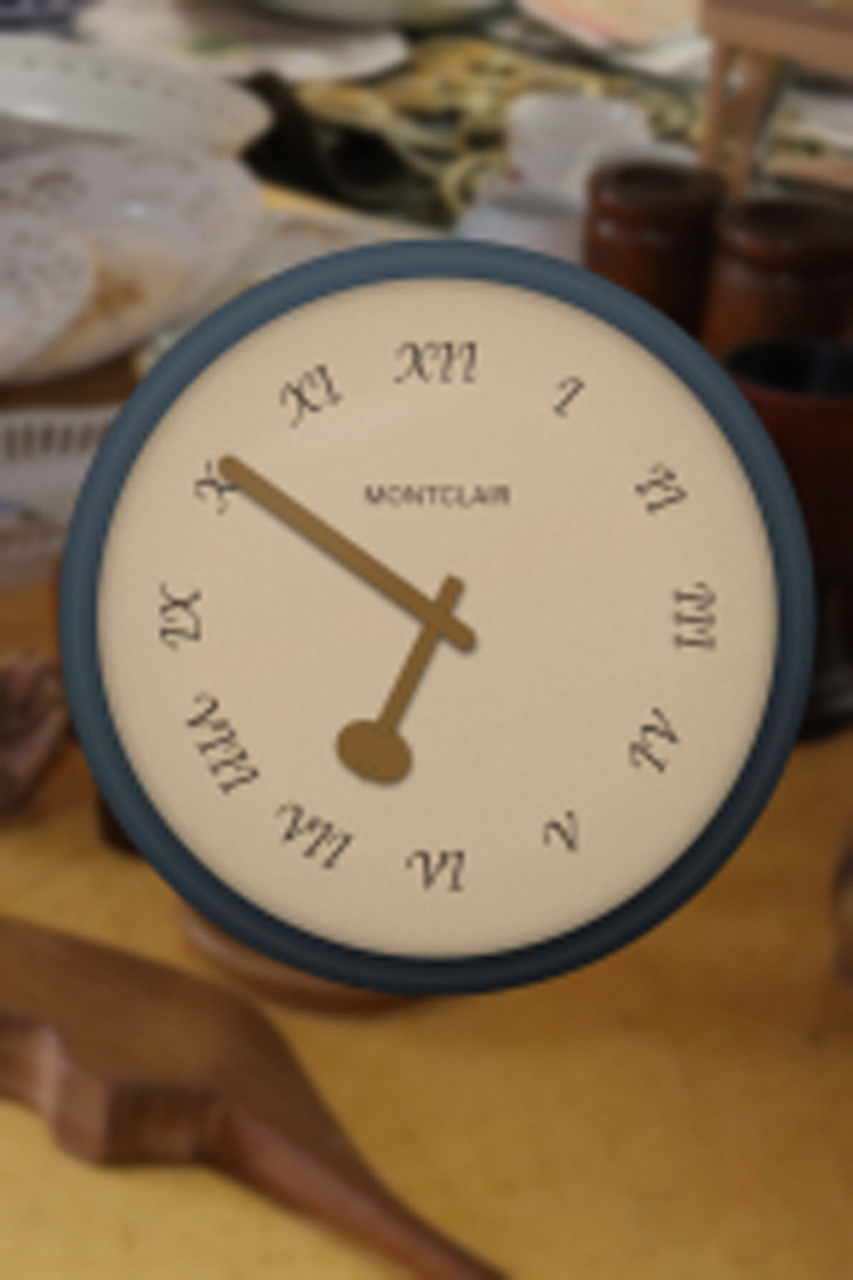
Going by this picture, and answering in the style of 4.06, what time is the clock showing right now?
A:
6.51
